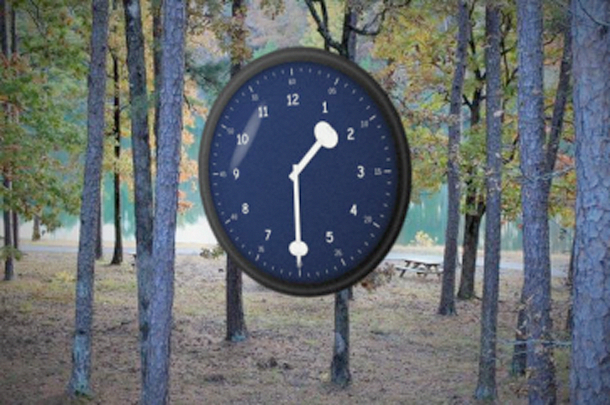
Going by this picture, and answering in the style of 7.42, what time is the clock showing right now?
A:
1.30
